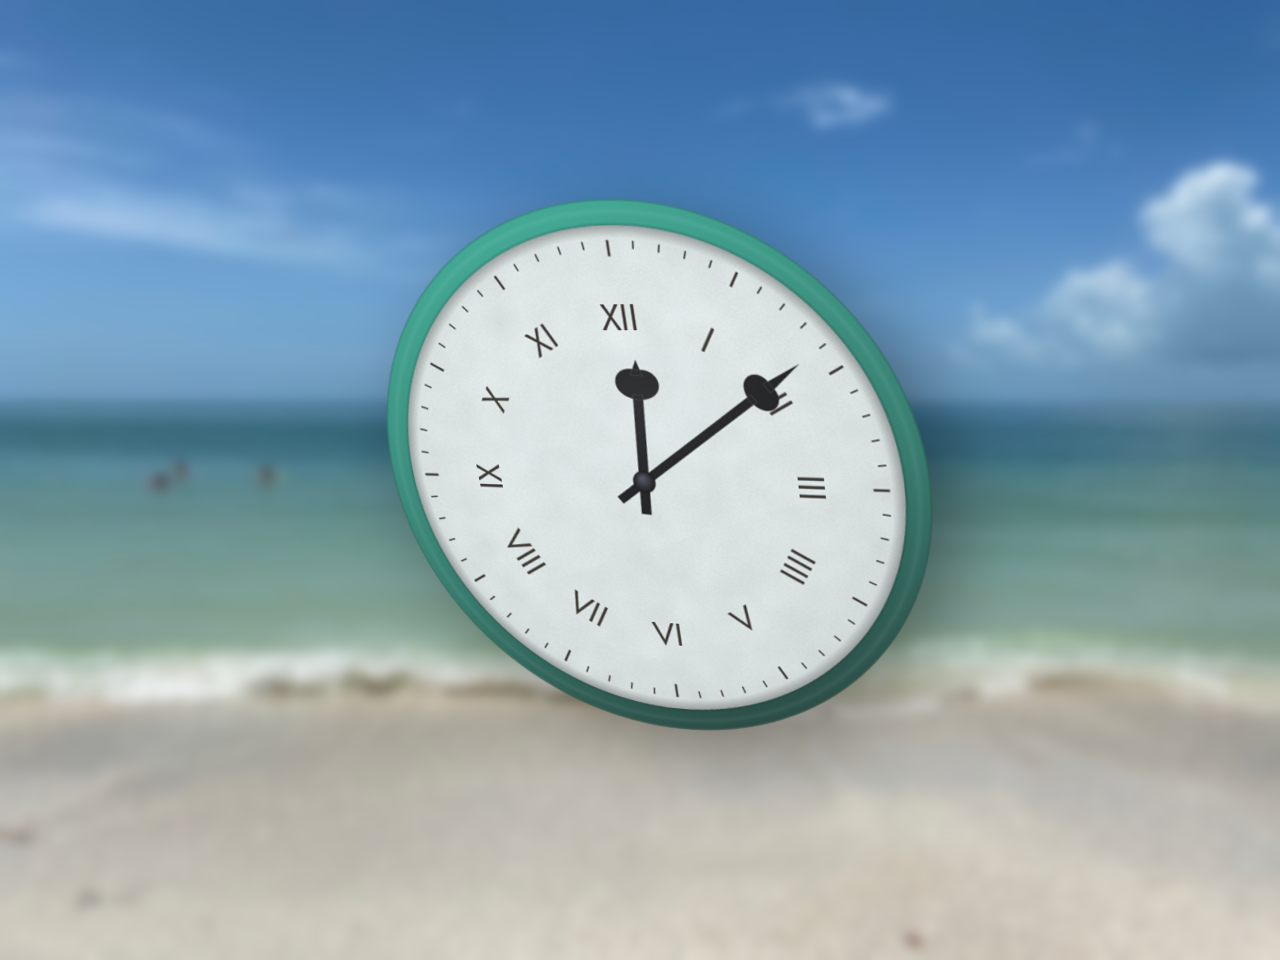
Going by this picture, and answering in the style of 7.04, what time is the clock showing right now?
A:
12.09
